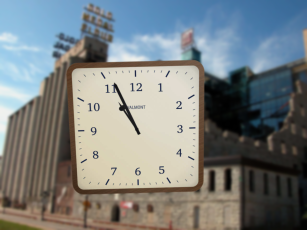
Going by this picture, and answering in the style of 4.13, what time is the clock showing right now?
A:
10.56
